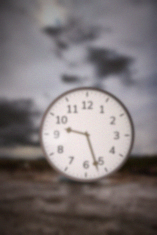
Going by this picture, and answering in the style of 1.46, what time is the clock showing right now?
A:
9.27
